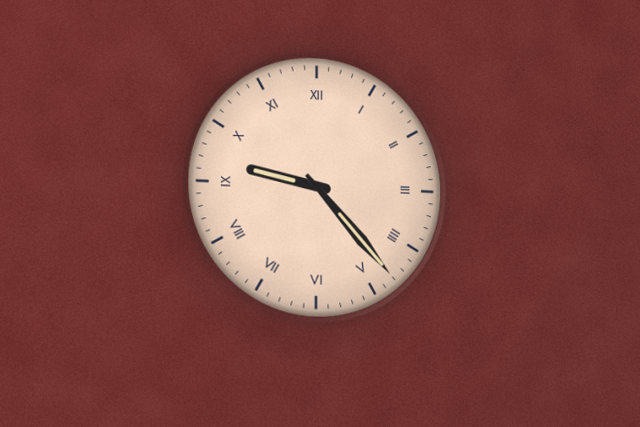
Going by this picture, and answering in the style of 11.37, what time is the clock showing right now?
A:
9.23
